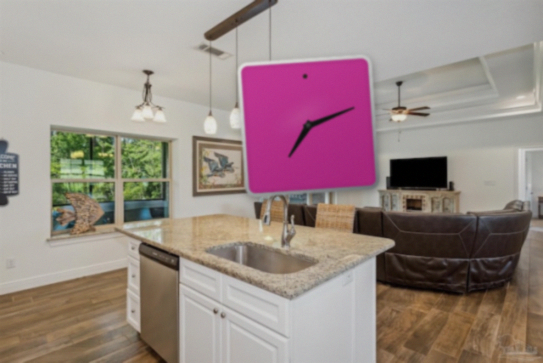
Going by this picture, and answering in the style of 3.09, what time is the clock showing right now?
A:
7.12
